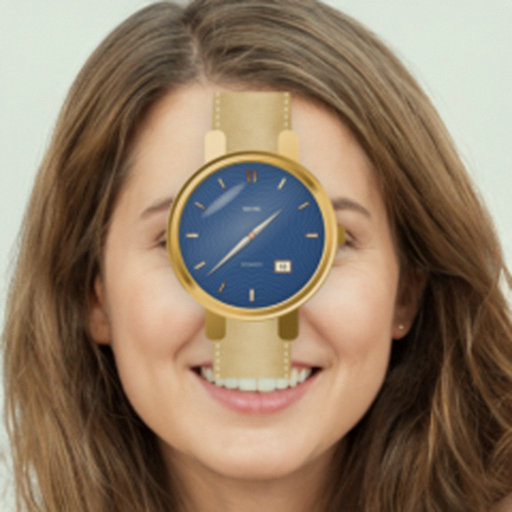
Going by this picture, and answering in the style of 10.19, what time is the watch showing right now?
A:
1.38
